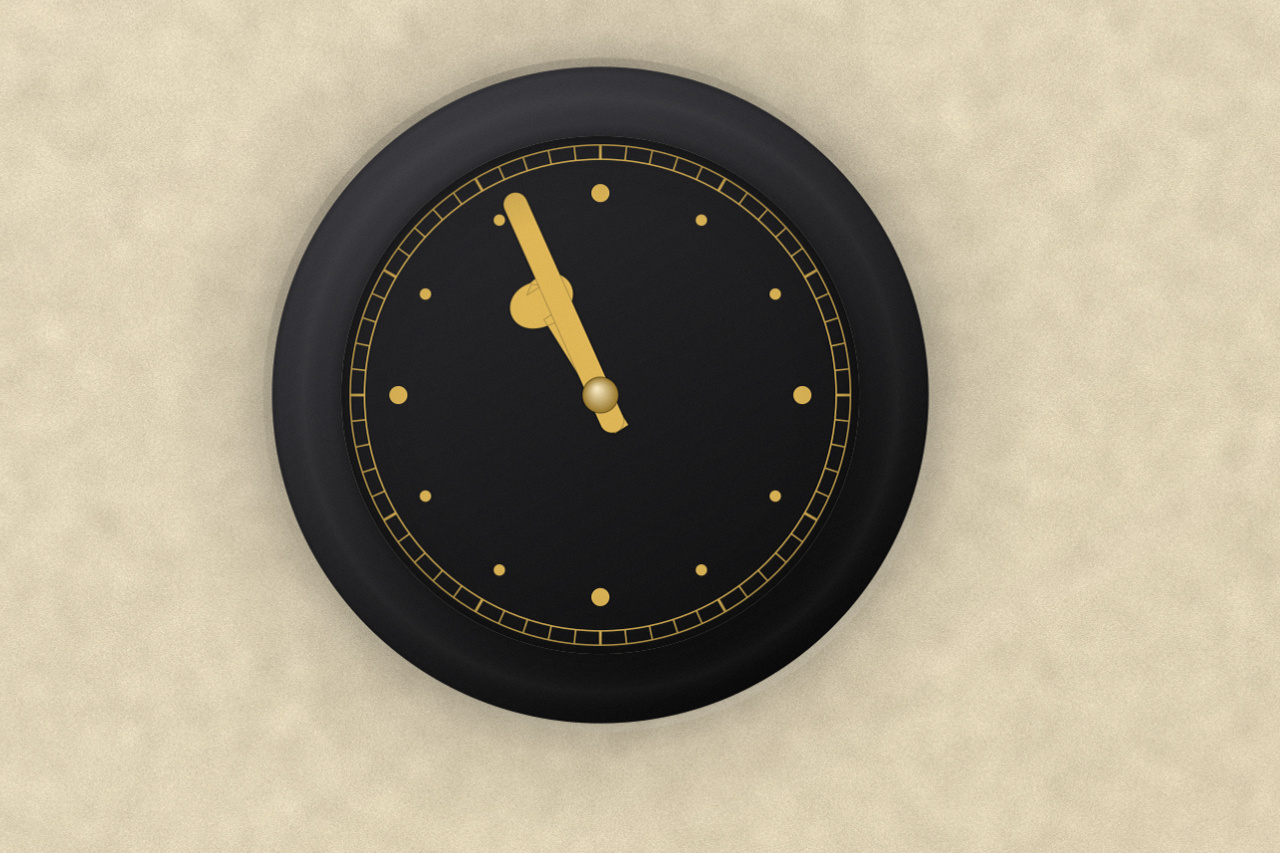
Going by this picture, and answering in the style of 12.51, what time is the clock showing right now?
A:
10.56
